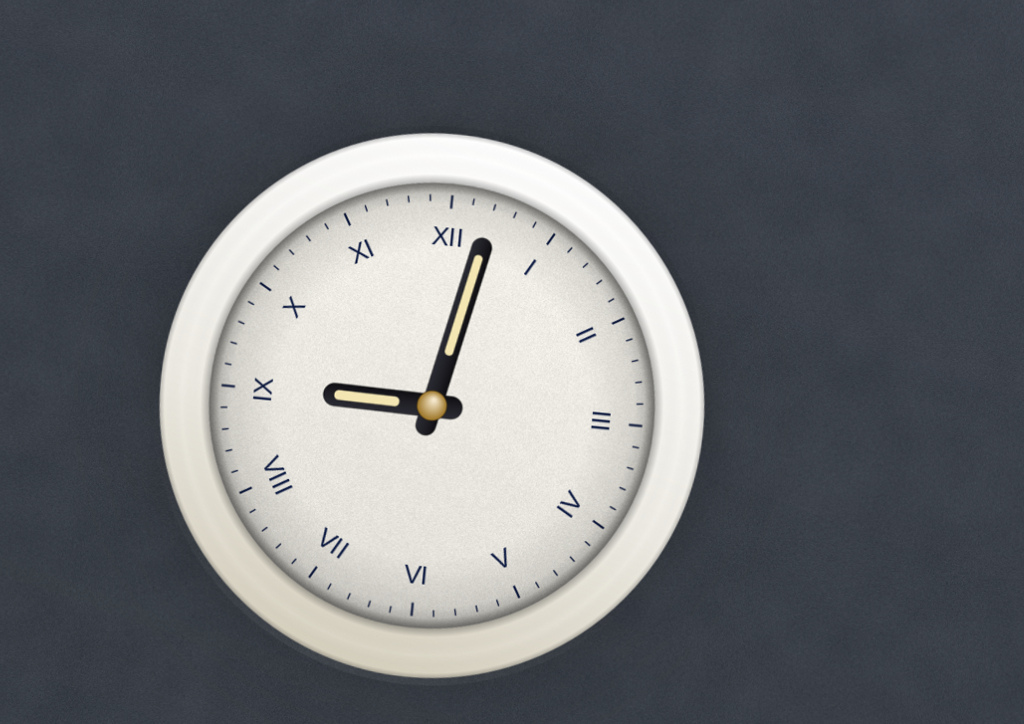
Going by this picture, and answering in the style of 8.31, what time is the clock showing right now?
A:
9.02
